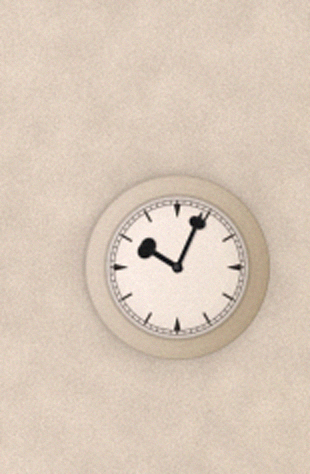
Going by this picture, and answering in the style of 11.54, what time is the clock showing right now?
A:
10.04
